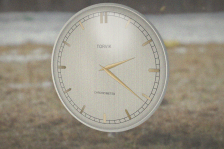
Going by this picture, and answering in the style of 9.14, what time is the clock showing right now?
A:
2.21
